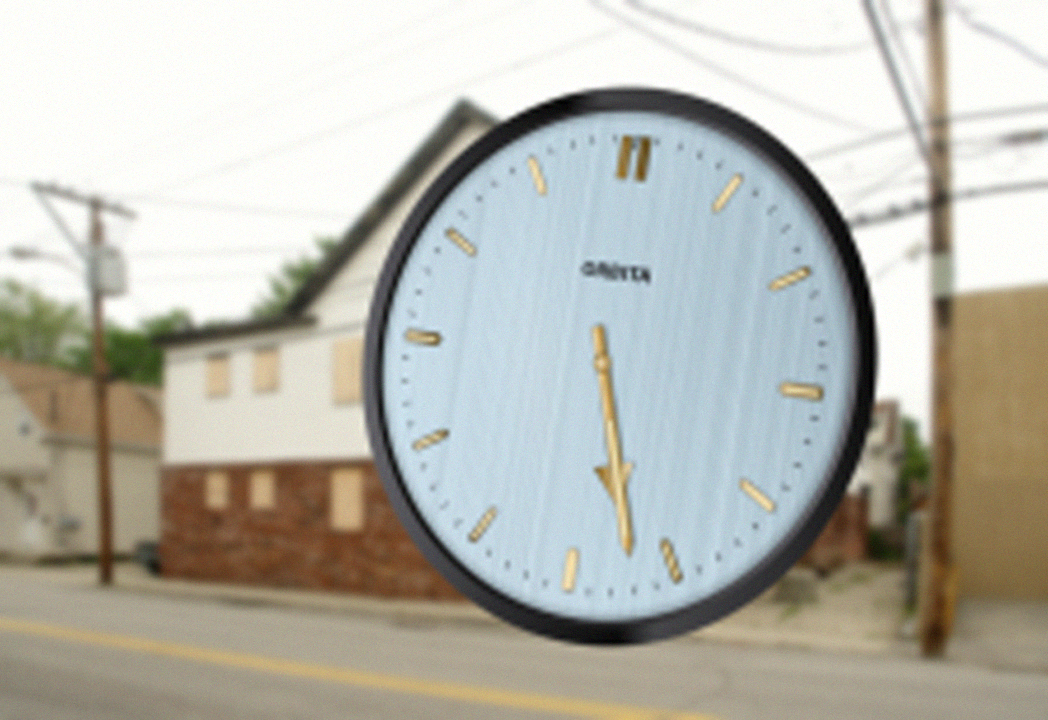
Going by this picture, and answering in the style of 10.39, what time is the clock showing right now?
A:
5.27
